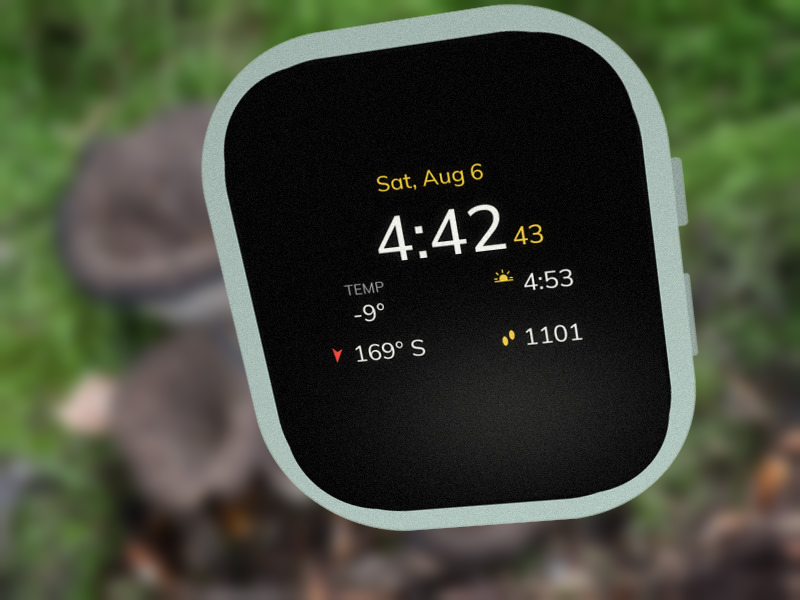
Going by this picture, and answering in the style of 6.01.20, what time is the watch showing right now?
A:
4.42.43
